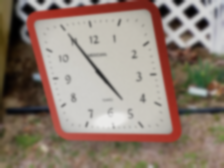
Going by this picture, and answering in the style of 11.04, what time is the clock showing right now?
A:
4.55
